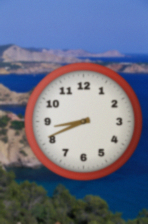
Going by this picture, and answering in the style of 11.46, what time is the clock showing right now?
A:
8.41
